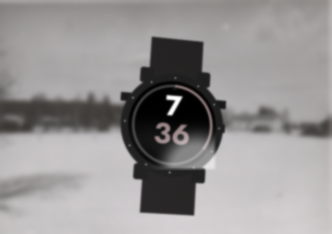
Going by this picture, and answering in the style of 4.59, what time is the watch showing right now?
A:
7.36
